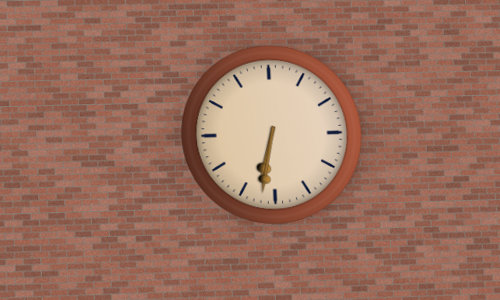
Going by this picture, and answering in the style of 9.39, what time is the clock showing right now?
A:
6.32
